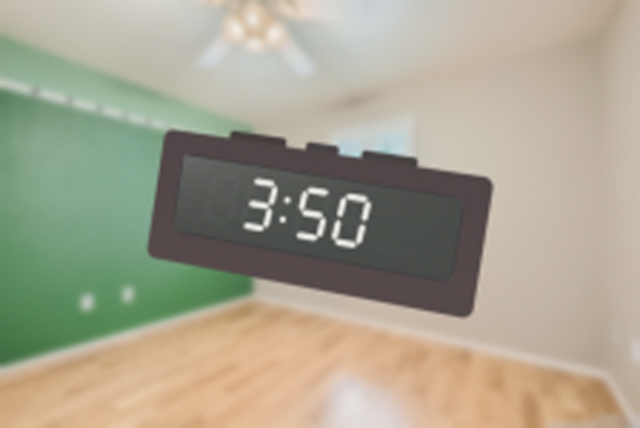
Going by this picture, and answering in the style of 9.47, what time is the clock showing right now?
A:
3.50
